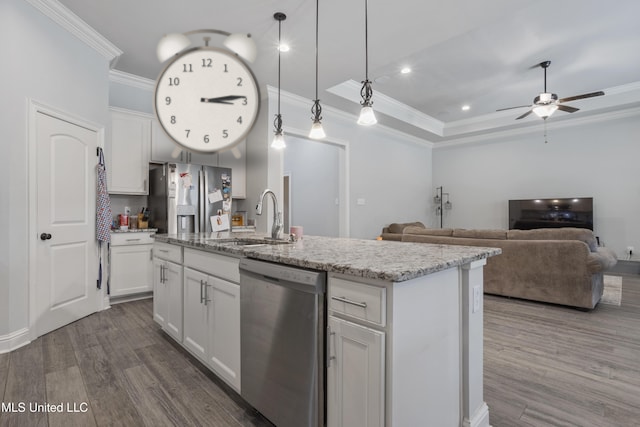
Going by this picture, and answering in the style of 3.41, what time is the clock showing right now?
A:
3.14
